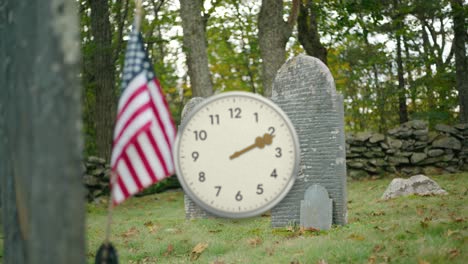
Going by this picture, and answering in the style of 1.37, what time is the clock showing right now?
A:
2.11
